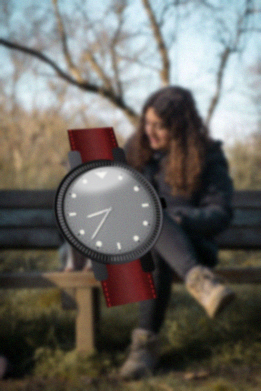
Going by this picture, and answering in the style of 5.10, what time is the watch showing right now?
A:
8.37
